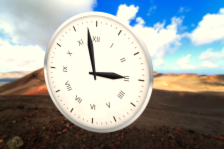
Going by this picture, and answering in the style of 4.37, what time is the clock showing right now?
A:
2.58
